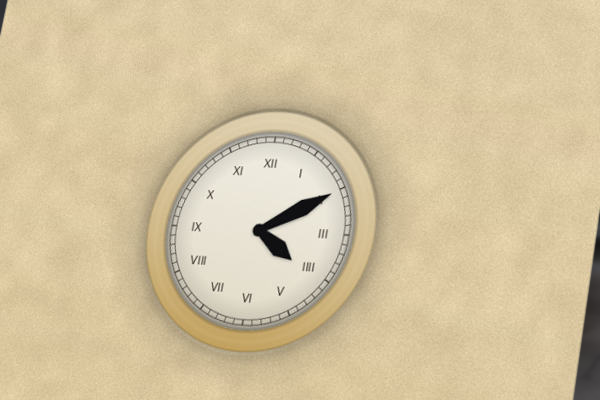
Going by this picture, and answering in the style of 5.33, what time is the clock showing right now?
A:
4.10
